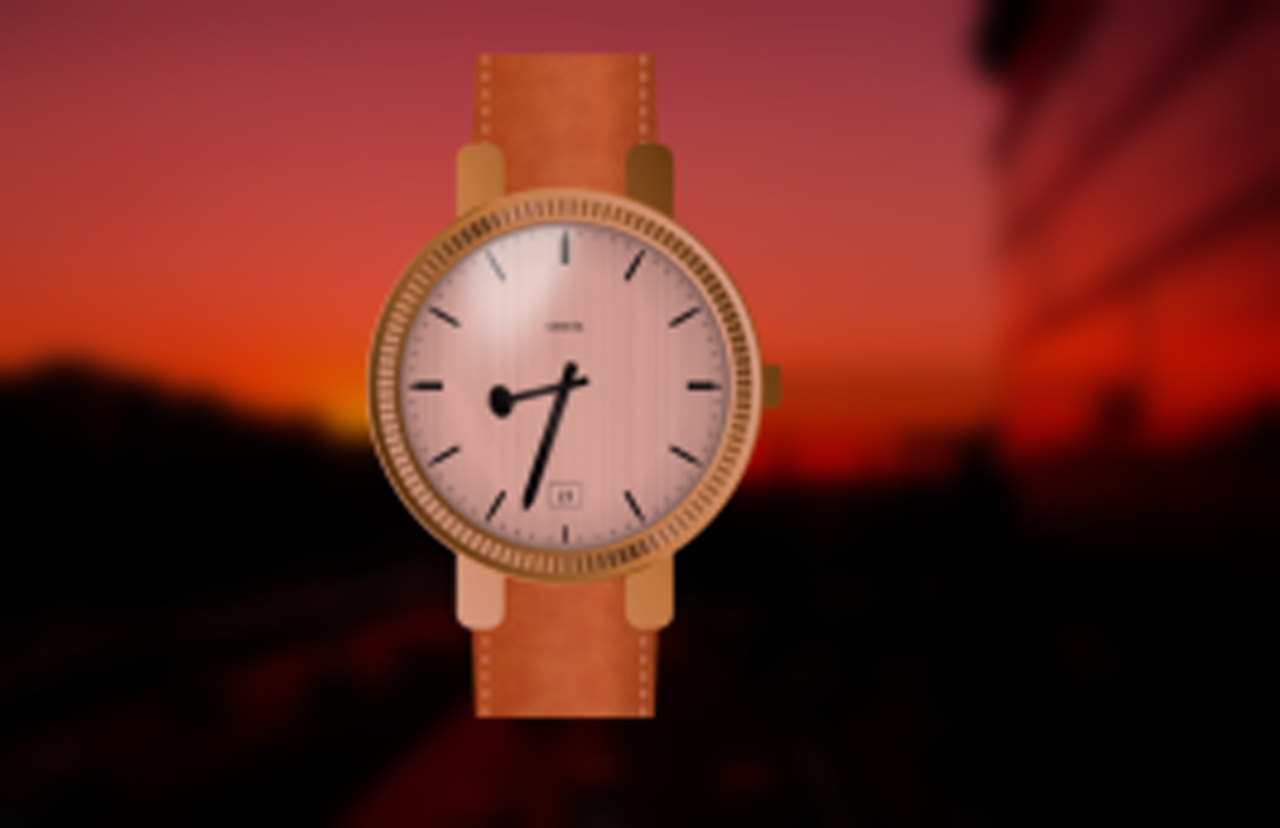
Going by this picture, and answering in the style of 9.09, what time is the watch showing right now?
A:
8.33
